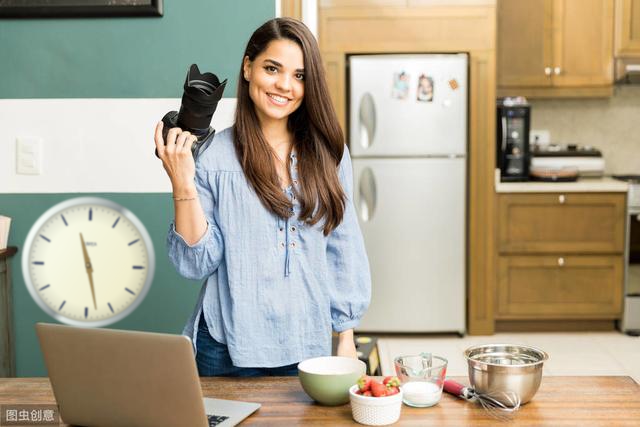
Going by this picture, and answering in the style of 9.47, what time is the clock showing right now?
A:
11.28
